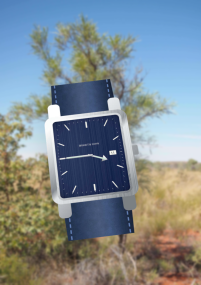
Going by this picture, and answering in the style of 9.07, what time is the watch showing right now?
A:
3.45
